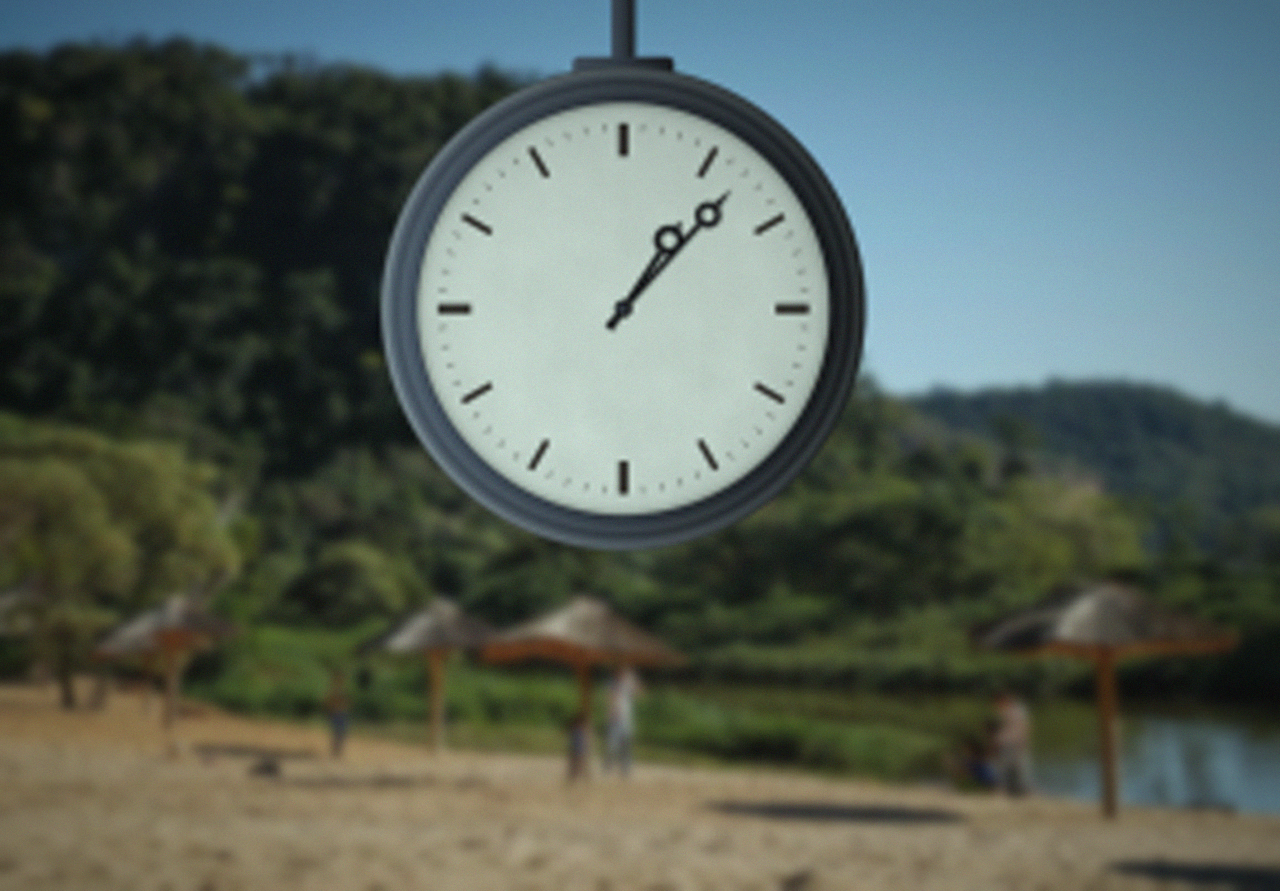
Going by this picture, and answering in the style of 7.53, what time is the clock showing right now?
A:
1.07
